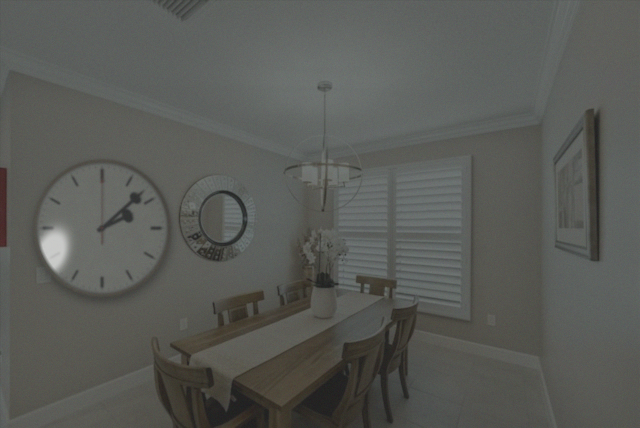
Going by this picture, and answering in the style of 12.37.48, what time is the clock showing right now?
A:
2.08.00
